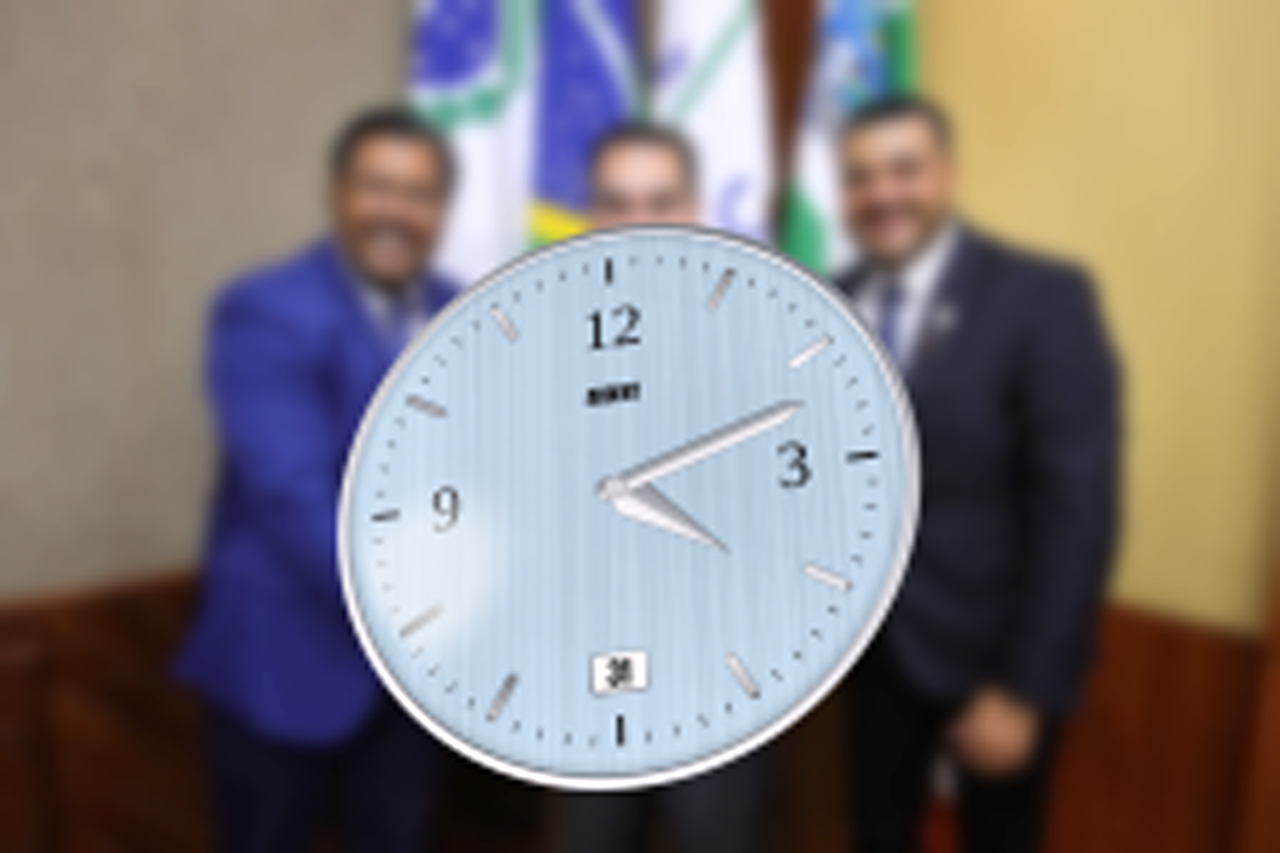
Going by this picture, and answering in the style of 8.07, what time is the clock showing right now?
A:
4.12
